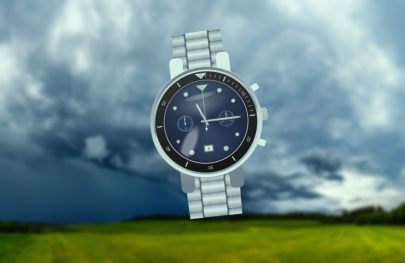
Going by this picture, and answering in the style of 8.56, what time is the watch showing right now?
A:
11.15
